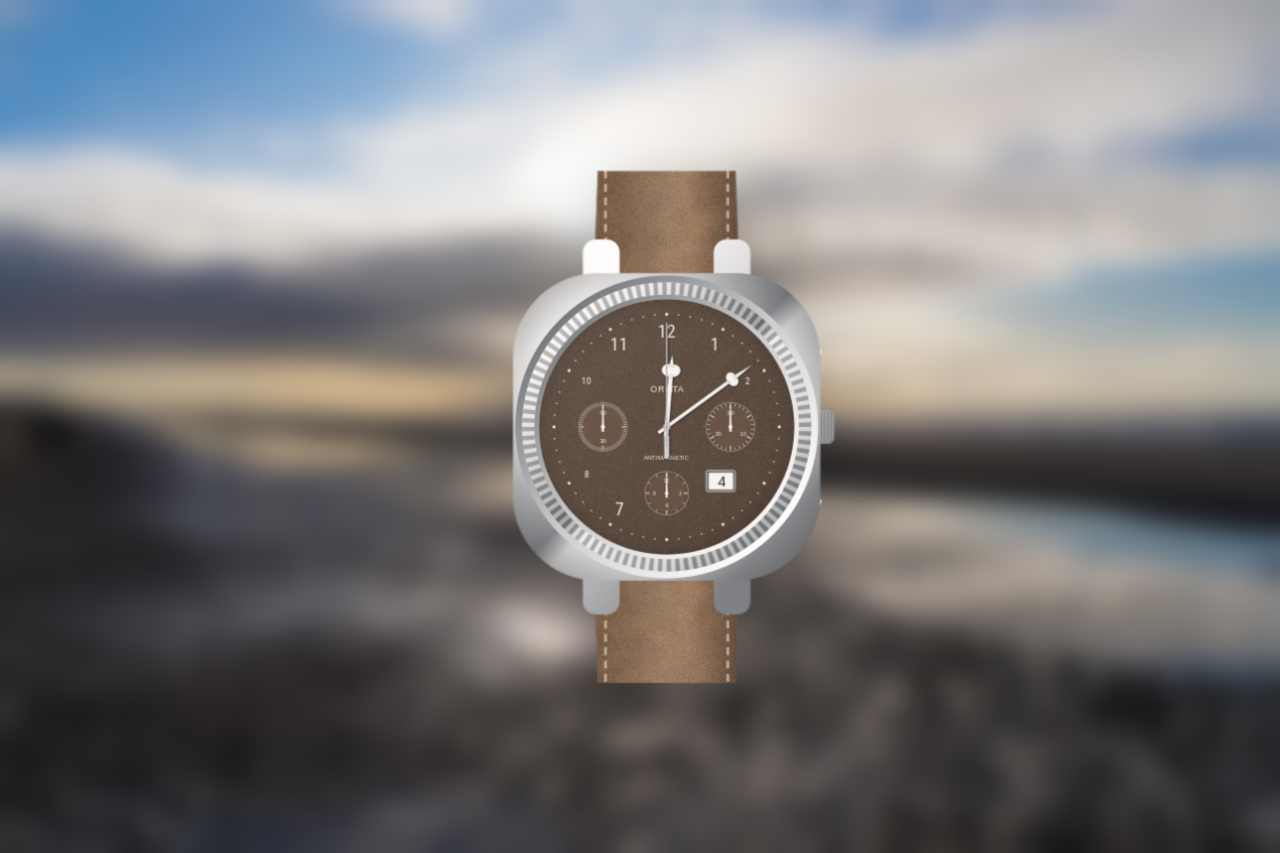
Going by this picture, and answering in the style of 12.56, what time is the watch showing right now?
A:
12.09
